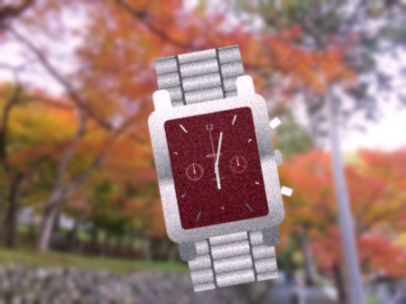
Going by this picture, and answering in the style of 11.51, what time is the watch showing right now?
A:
6.03
